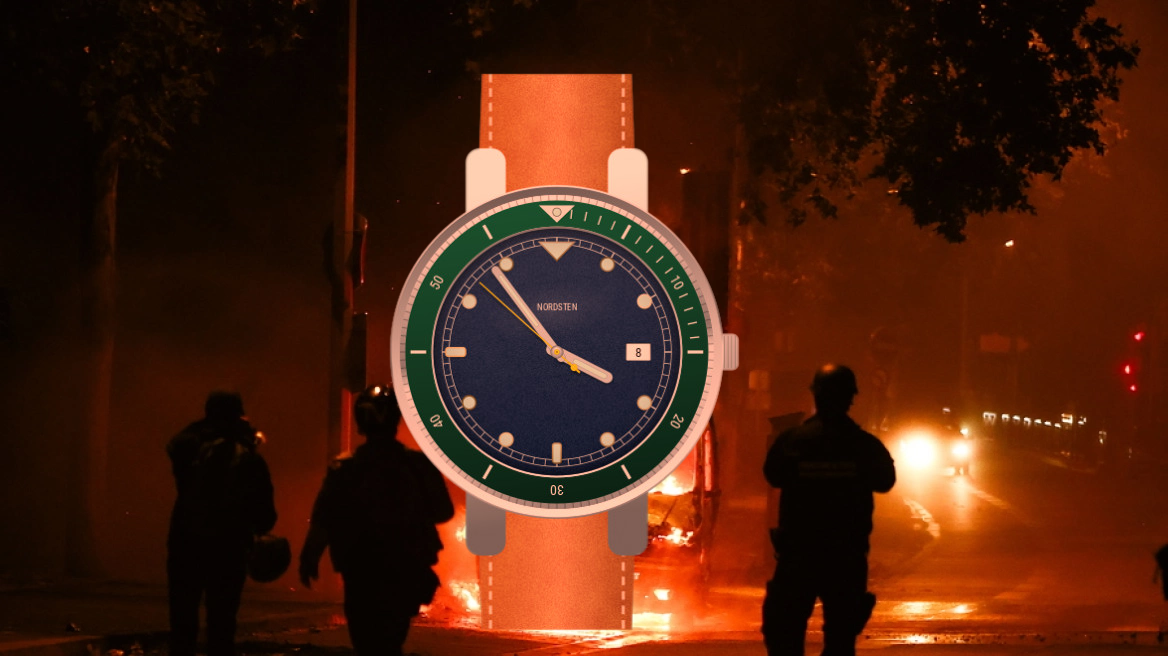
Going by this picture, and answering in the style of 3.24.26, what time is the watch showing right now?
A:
3.53.52
